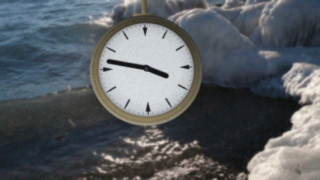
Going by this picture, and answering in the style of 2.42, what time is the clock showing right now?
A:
3.47
